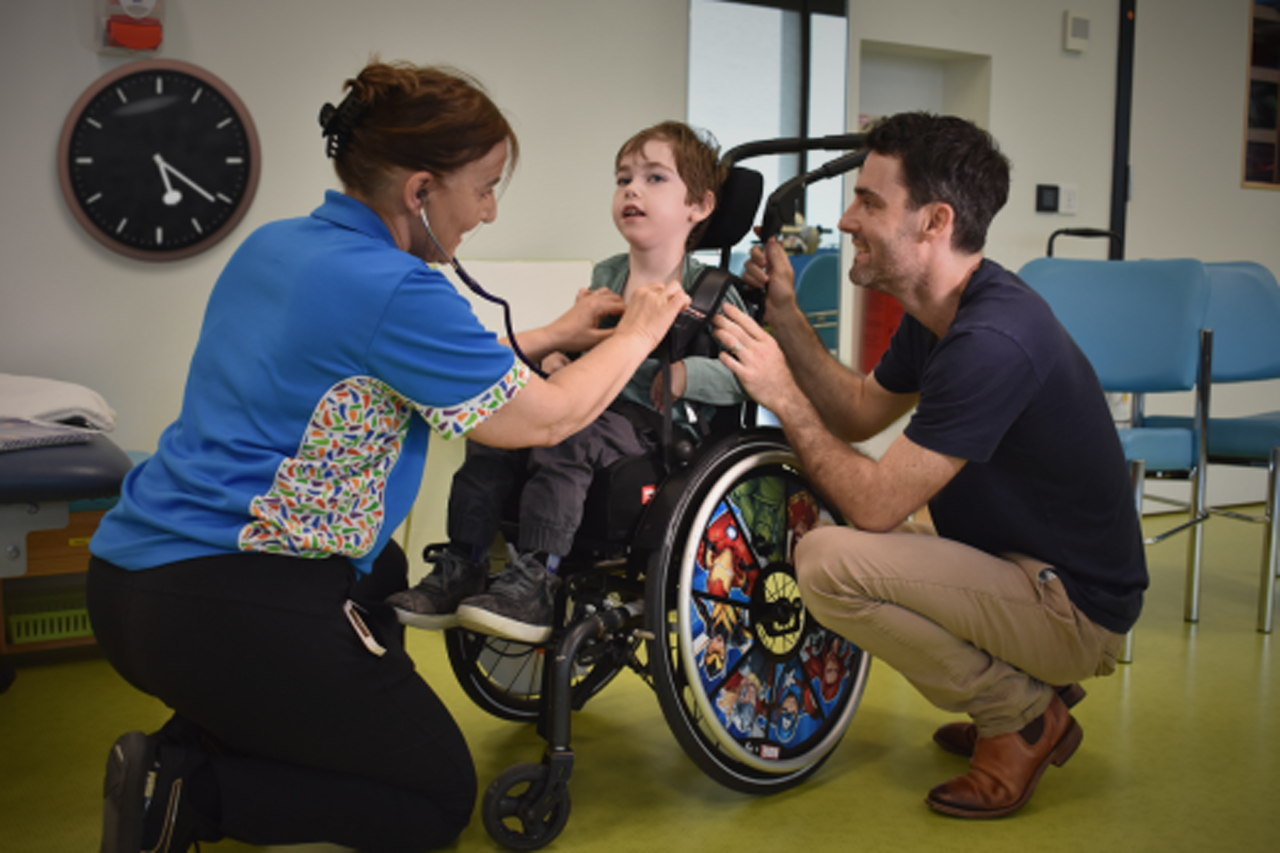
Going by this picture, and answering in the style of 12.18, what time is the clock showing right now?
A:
5.21
